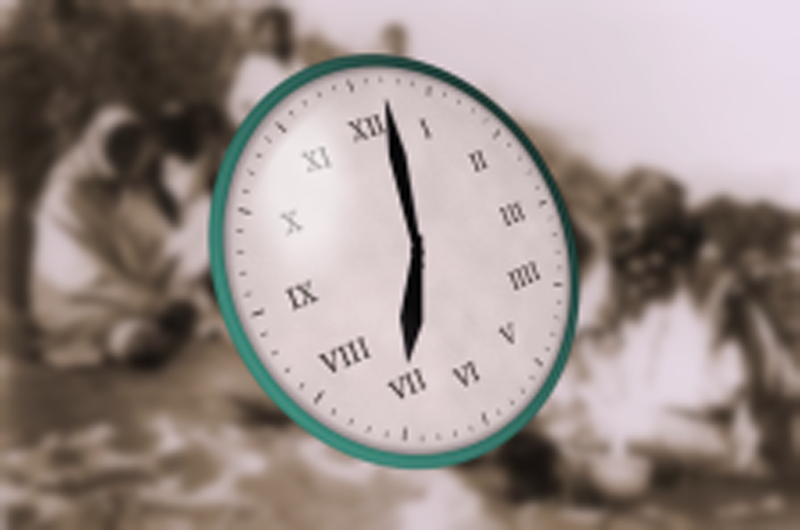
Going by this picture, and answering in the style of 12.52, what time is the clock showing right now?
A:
7.02
